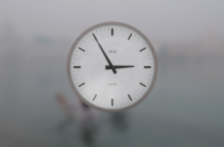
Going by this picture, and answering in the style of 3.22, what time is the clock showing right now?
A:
2.55
